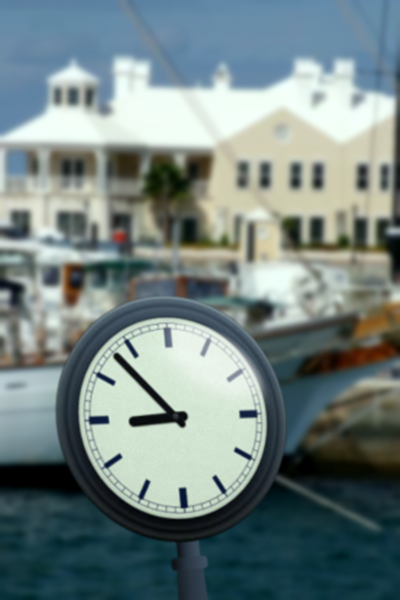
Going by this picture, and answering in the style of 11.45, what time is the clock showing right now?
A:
8.53
